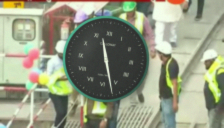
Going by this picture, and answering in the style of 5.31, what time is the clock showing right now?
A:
11.27
